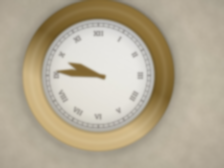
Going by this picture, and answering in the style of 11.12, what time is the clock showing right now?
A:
9.46
